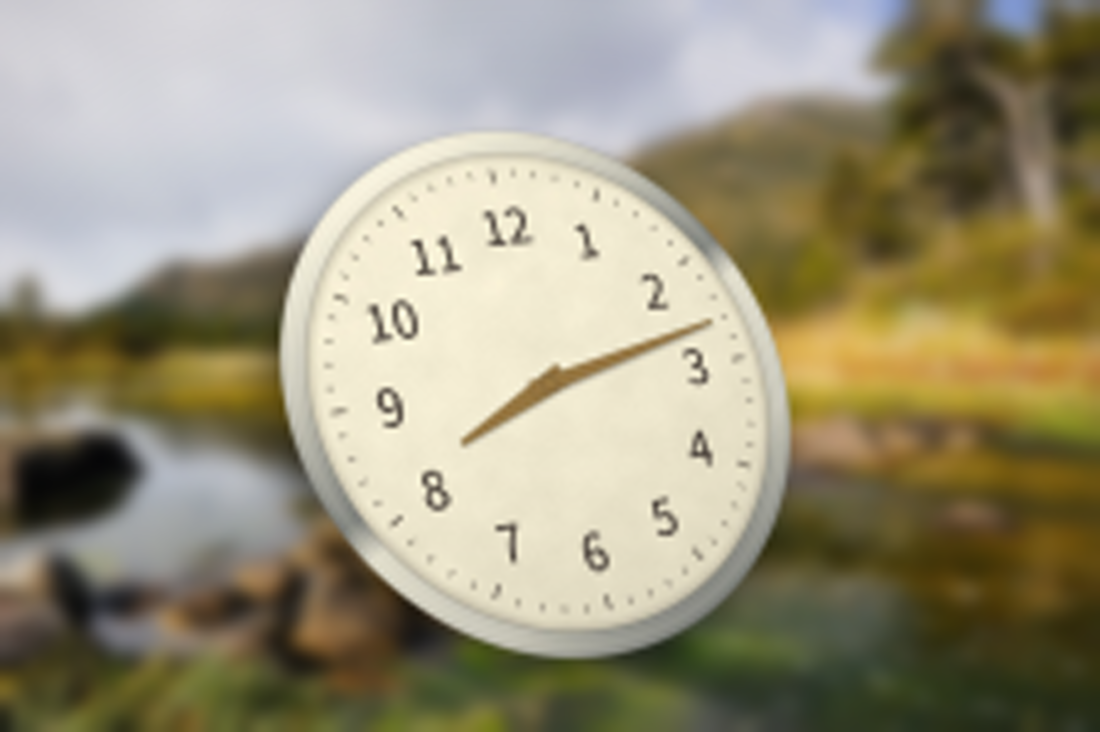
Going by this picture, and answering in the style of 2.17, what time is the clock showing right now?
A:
8.13
